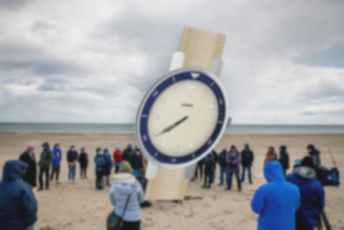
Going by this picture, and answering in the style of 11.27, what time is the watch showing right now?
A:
7.39
